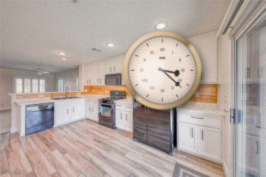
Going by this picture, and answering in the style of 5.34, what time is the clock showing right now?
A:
3.22
